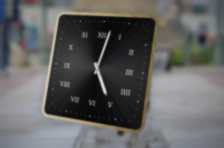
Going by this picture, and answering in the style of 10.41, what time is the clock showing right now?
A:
5.02
